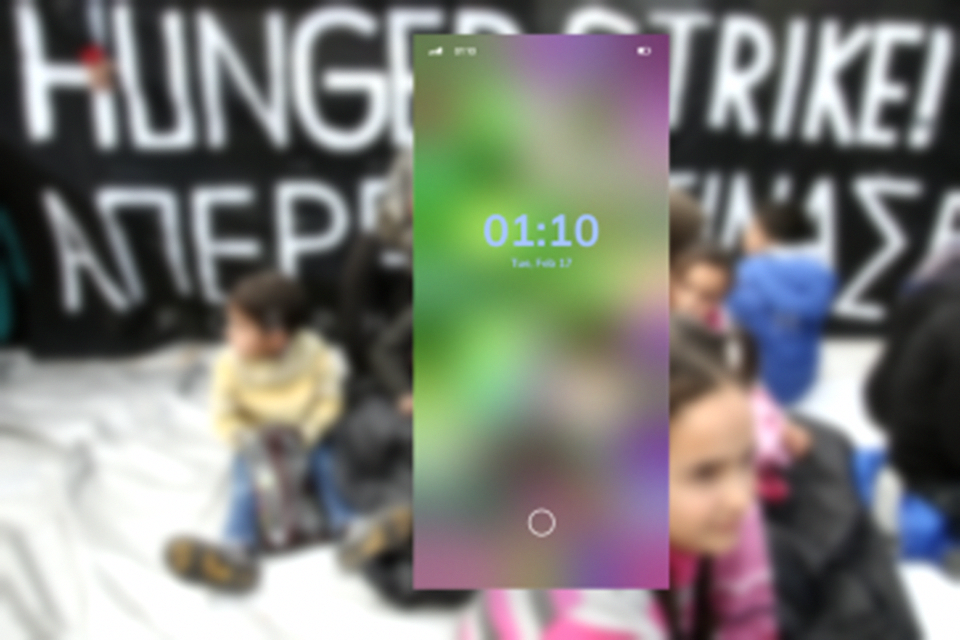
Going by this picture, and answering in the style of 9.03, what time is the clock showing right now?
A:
1.10
